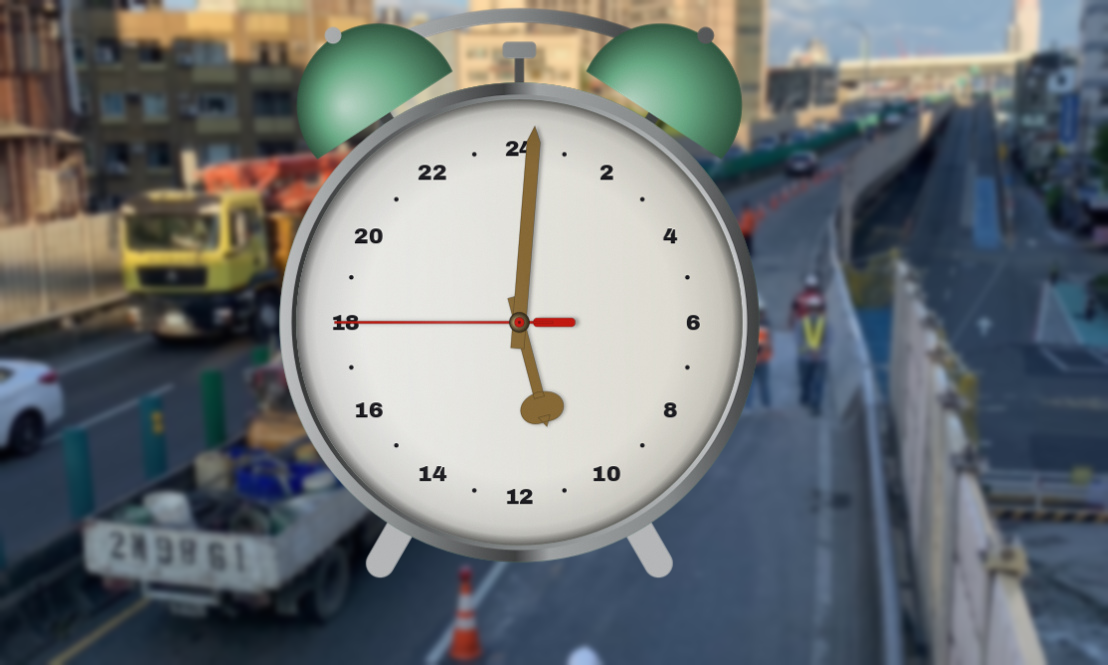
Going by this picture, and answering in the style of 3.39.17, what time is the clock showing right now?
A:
11.00.45
